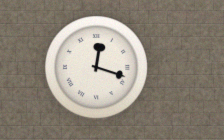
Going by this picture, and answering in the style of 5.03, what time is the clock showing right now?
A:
12.18
